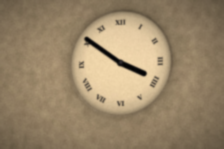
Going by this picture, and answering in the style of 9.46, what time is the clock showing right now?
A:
3.51
